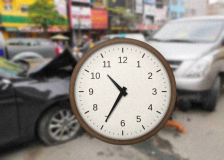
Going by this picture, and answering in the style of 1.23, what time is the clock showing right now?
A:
10.35
